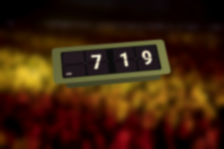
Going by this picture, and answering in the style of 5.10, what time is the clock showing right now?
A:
7.19
